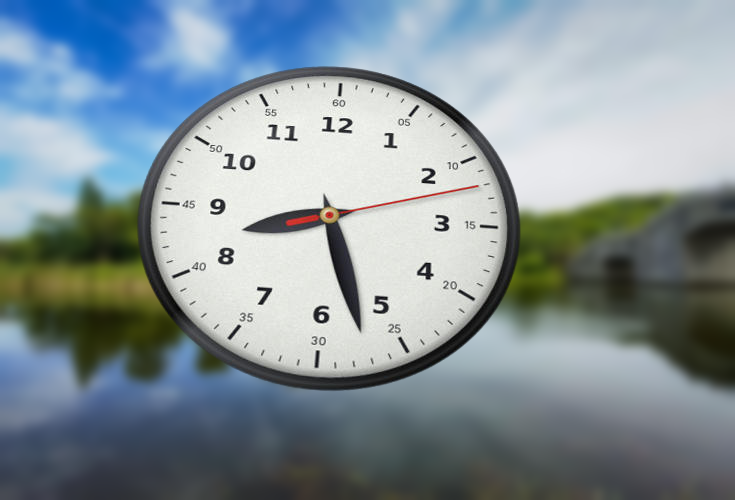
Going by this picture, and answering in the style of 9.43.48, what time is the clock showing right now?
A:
8.27.12
